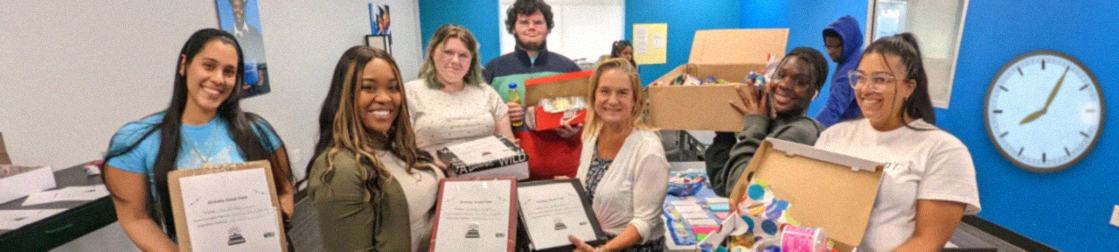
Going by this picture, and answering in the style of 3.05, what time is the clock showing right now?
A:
8.05
